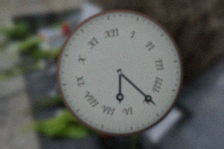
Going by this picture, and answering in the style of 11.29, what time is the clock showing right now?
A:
6.24
